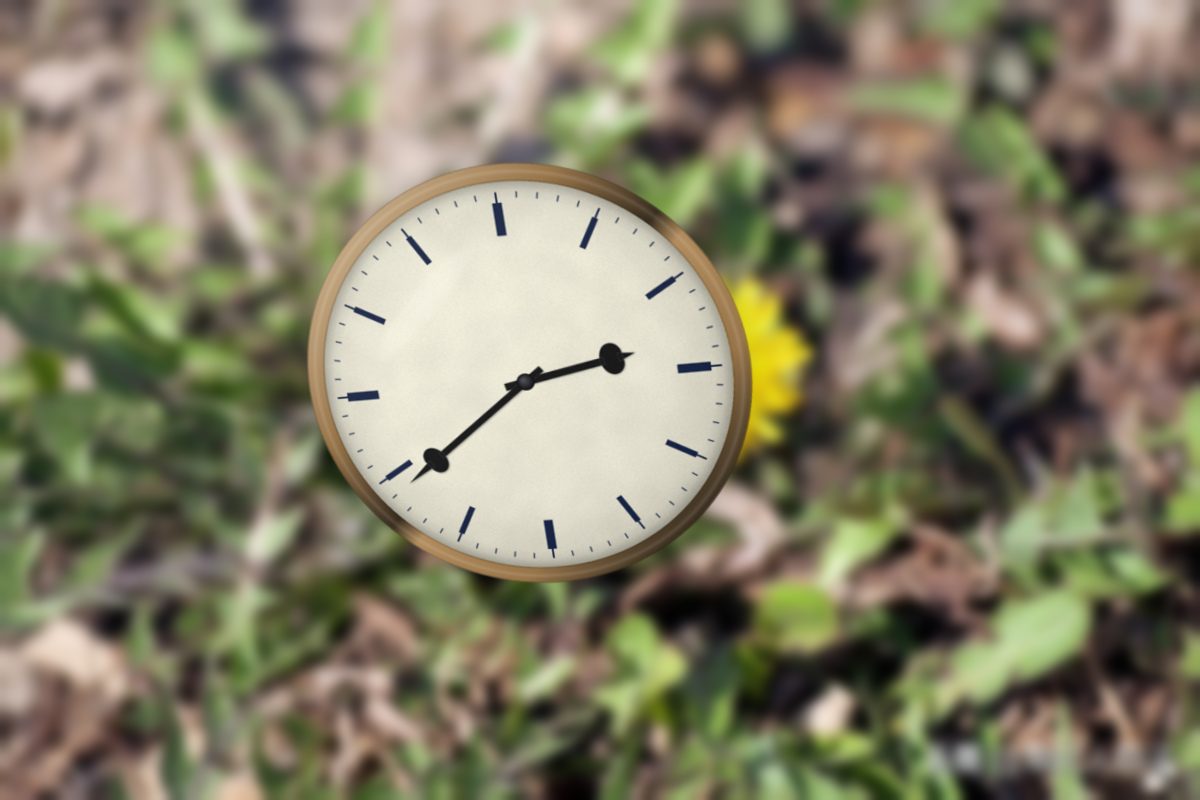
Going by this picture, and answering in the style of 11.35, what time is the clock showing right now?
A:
2.39
